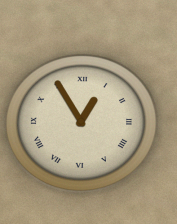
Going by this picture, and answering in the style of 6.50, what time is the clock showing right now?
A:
12.55
